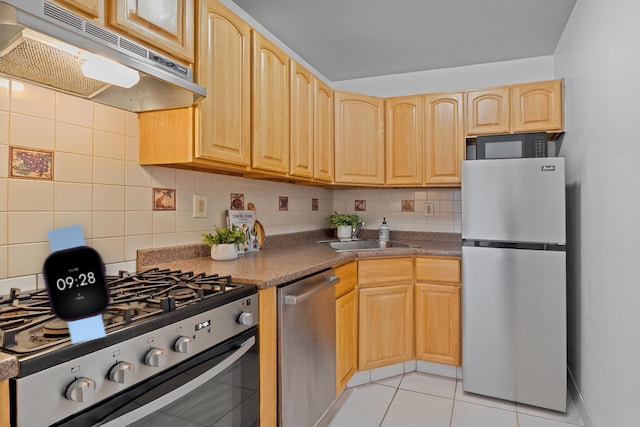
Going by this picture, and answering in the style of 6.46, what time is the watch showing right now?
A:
9.28
